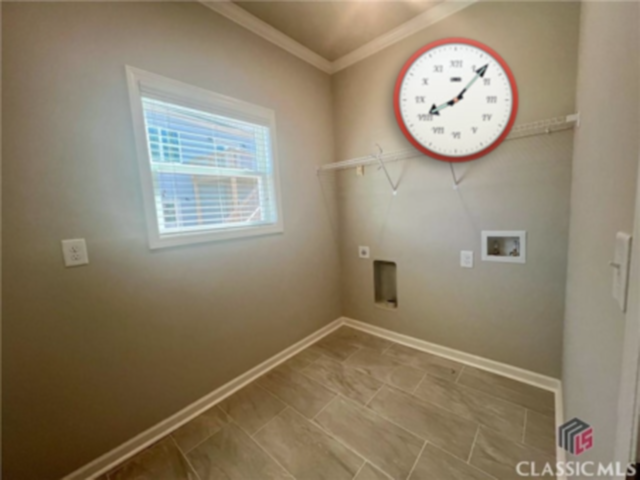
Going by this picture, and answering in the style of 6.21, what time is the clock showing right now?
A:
8.07
